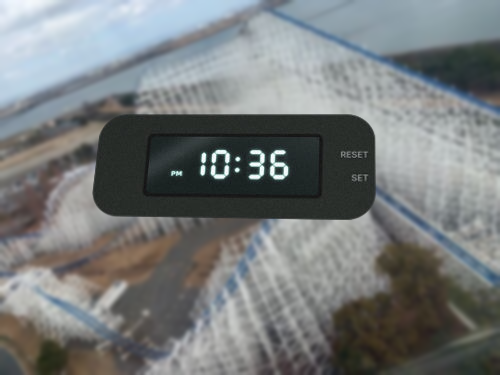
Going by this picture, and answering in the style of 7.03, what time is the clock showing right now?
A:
10.36
